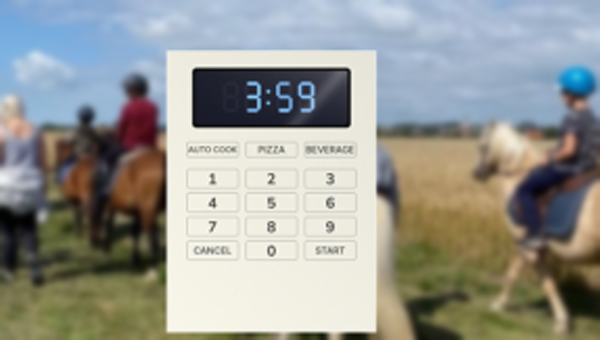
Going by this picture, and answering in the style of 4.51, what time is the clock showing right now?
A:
3.59
